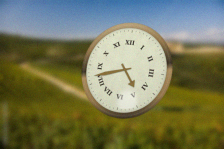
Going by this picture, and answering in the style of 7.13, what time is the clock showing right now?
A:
4.42
